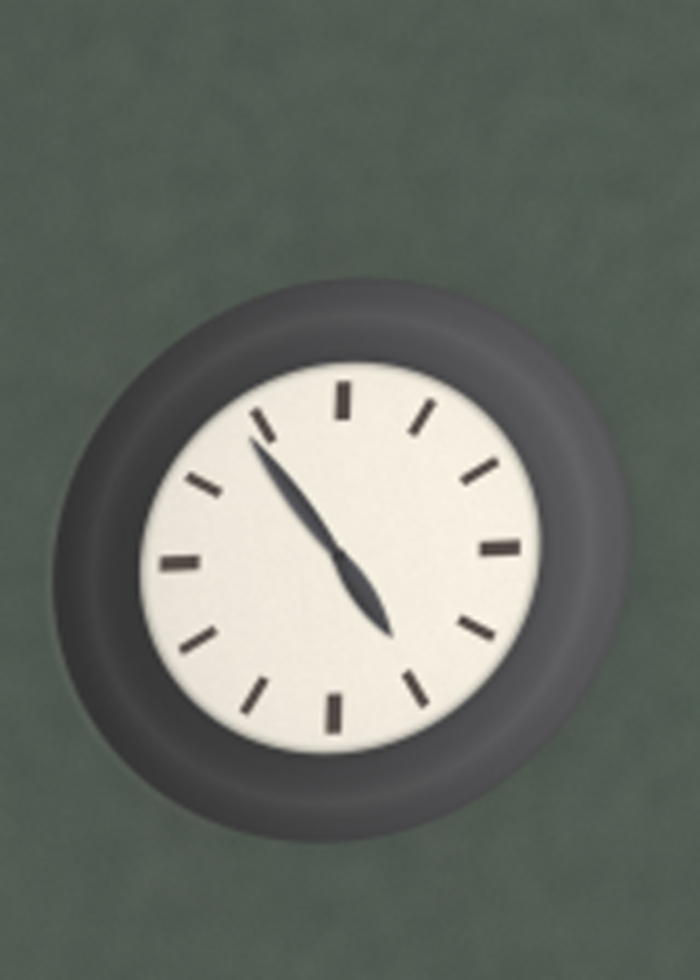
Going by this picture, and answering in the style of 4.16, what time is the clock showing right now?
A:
4.54
